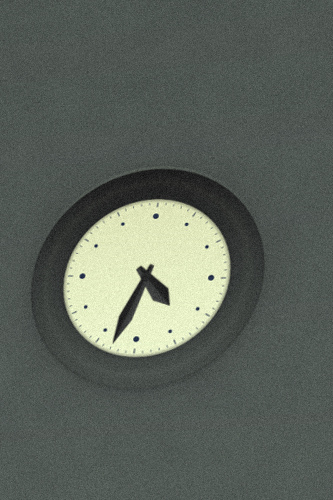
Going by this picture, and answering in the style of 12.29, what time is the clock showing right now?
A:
4.33
